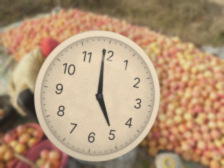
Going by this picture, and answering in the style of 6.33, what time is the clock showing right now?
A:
4.59
